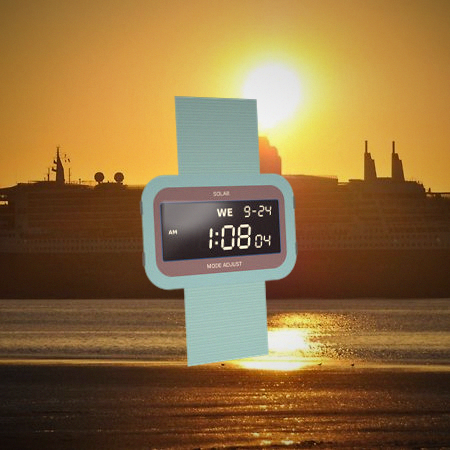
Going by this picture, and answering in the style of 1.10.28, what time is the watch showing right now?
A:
1.08.04
